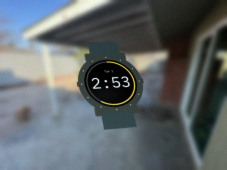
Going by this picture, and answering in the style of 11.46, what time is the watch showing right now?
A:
2.53
